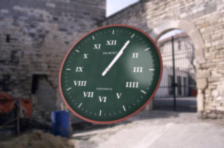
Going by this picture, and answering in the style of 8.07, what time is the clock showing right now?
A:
1.05
